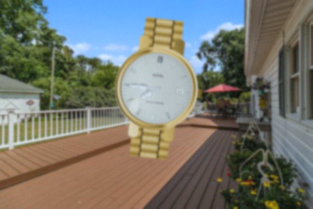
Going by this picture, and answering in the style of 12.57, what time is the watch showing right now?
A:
7.45
